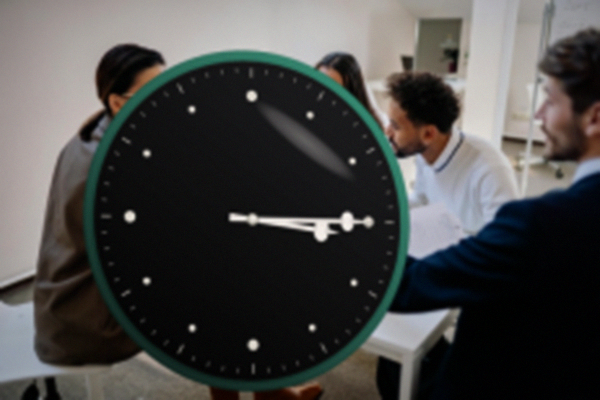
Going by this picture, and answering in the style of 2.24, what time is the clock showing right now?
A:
3.15
